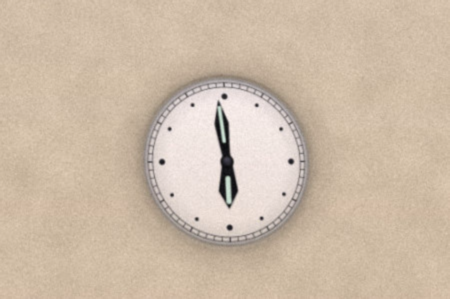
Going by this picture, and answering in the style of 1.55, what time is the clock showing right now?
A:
5.59
